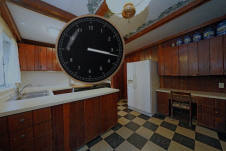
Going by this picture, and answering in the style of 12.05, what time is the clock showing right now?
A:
3.17
